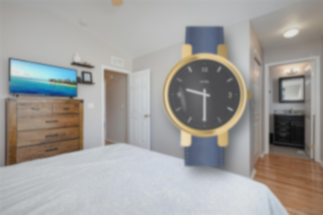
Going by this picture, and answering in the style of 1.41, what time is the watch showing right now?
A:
9.30
